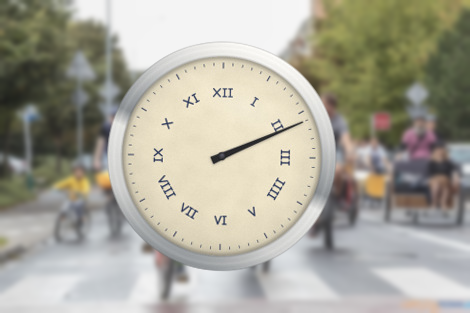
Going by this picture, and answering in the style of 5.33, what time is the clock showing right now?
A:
2.11
